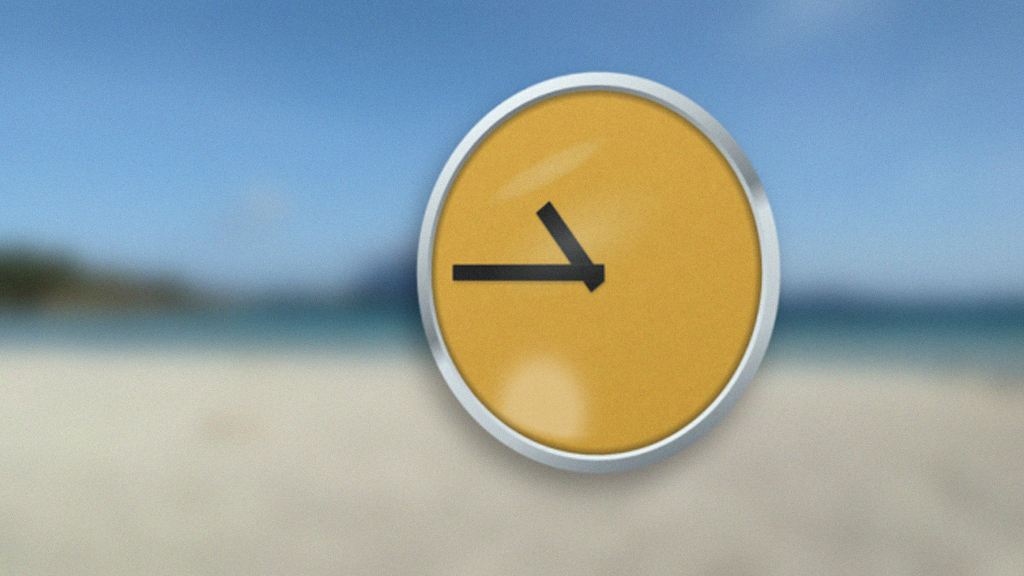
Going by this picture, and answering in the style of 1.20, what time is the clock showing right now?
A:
10.45
